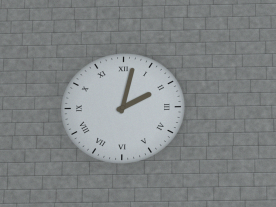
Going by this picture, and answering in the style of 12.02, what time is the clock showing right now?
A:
2.02
